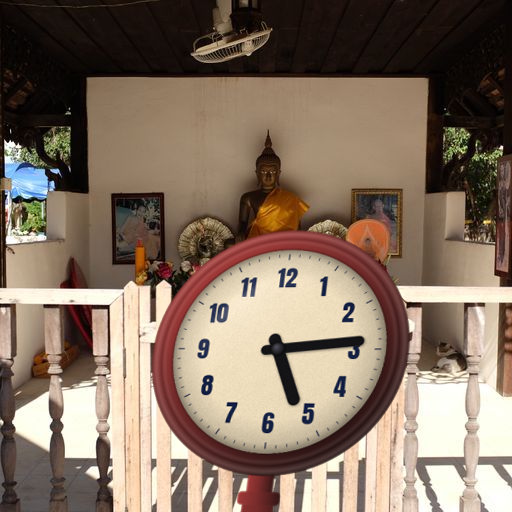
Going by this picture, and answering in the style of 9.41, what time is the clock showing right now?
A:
5.14
